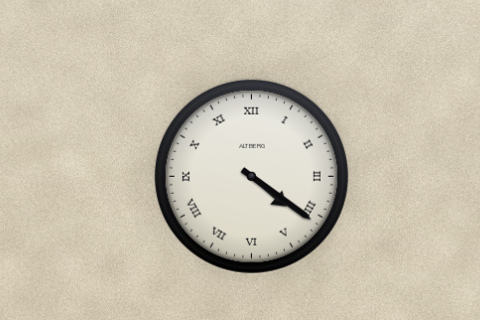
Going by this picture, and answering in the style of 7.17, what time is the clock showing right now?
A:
4.21
